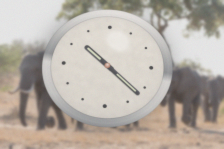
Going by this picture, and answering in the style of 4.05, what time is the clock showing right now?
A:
10.22
